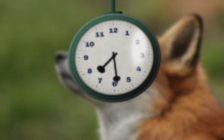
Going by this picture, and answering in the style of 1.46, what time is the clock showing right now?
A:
7.29
